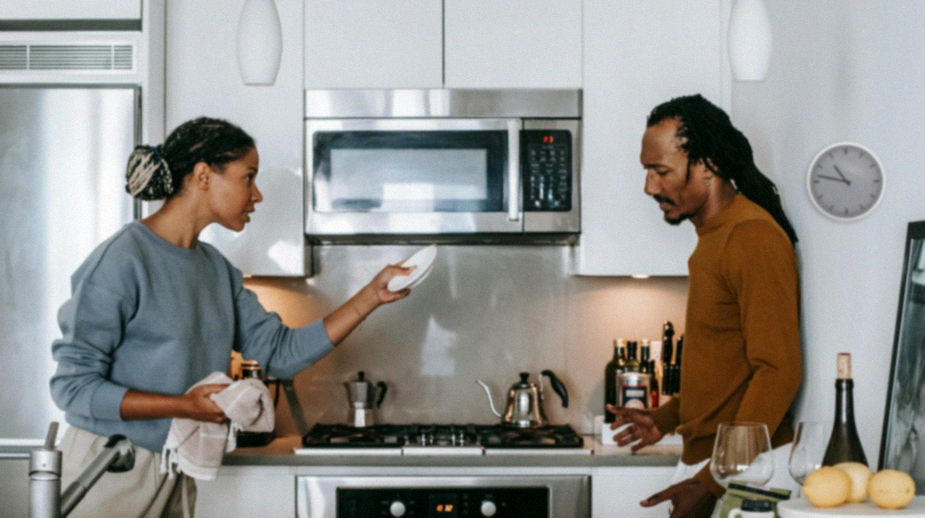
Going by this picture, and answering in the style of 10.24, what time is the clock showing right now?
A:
10.47
